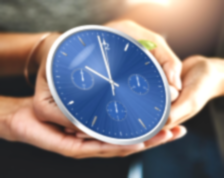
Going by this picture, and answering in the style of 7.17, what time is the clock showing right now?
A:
9.59
